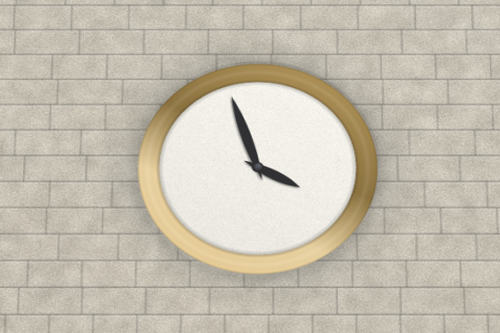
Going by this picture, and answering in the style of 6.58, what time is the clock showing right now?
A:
3.57
